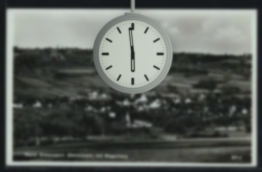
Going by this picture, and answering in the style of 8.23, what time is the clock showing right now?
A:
5.59
